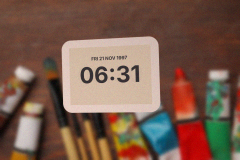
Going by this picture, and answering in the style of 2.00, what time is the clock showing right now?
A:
6.31
